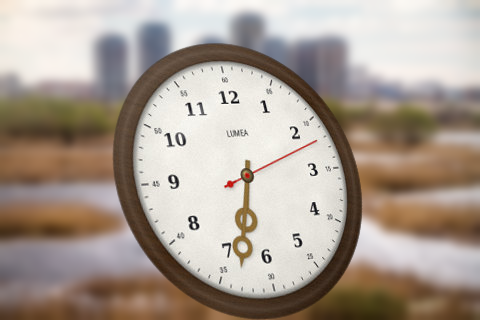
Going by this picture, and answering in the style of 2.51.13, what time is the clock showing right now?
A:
6.33.12
